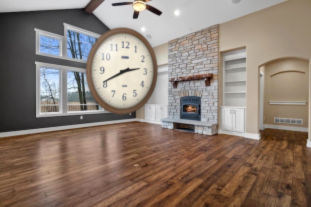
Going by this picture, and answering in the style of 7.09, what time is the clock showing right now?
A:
2.41
